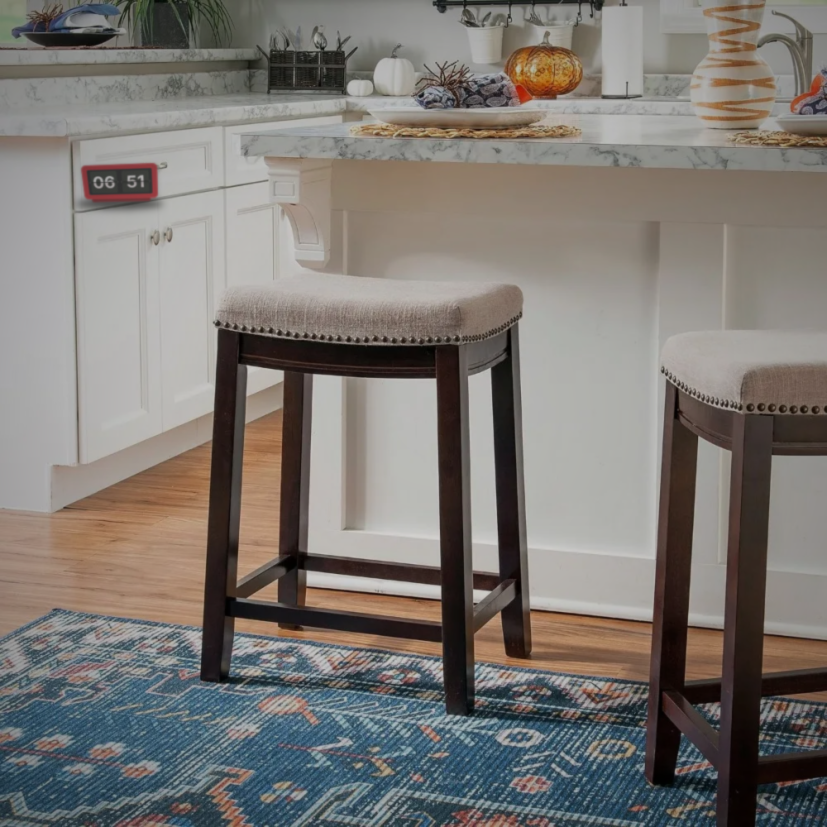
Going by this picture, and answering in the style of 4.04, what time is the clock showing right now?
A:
6.51
